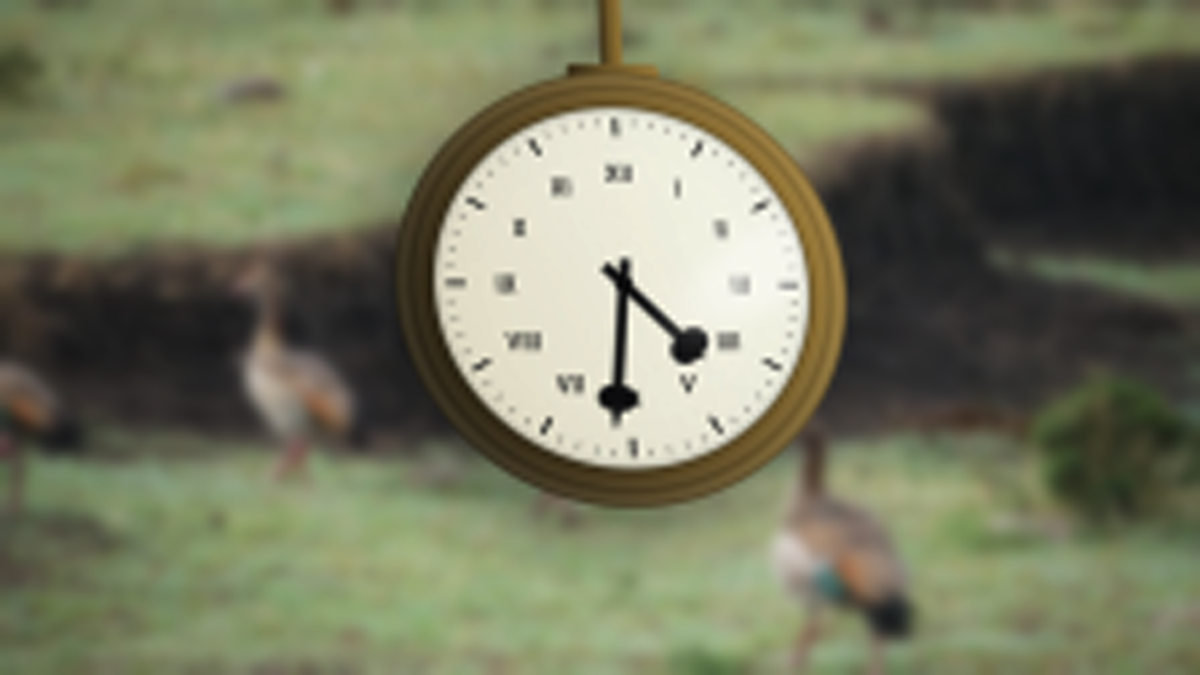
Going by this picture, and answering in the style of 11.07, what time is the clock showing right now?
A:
4.31
